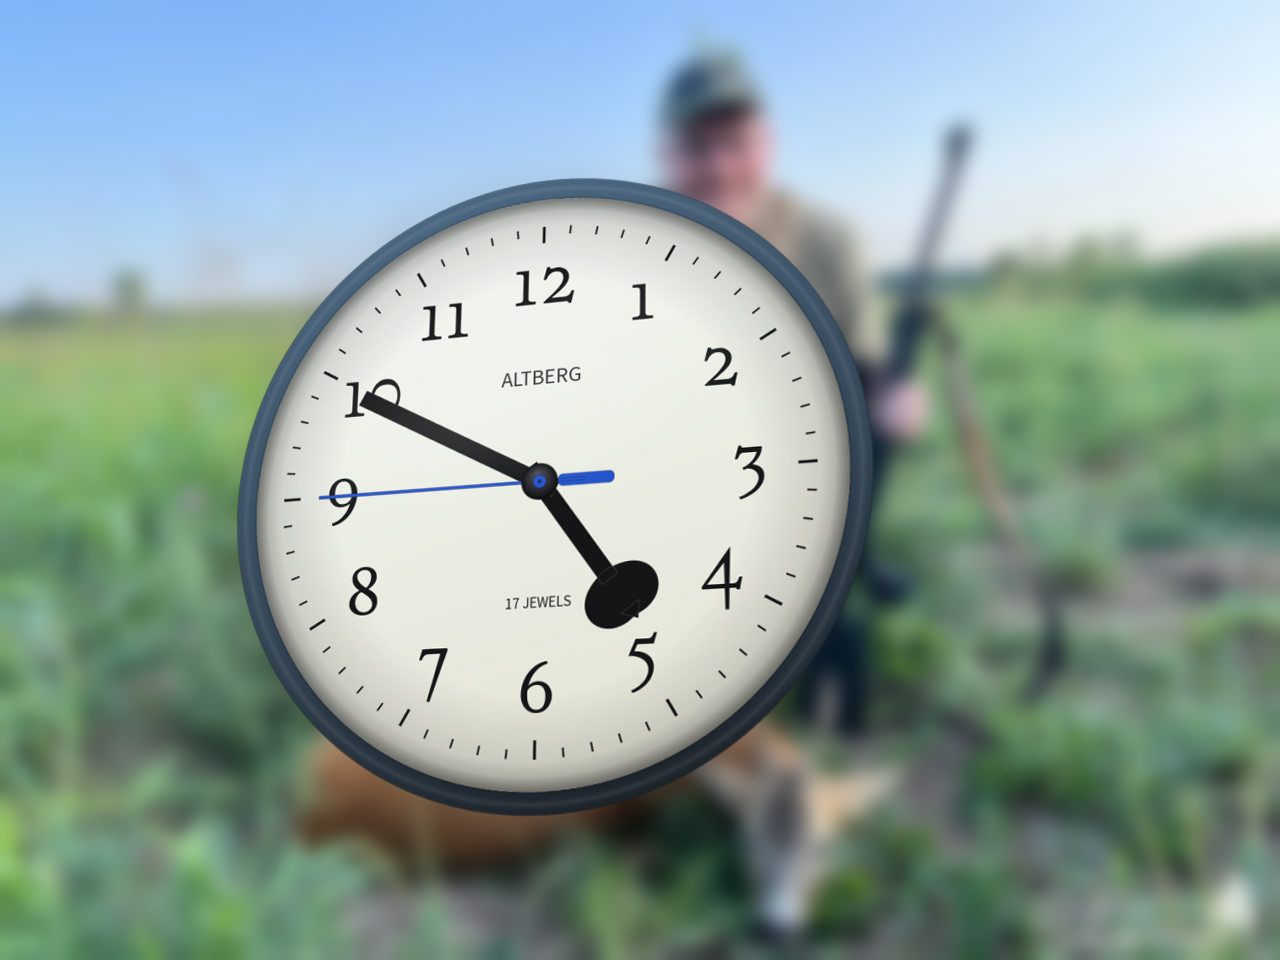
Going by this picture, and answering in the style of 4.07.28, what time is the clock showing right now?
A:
4.49.45
